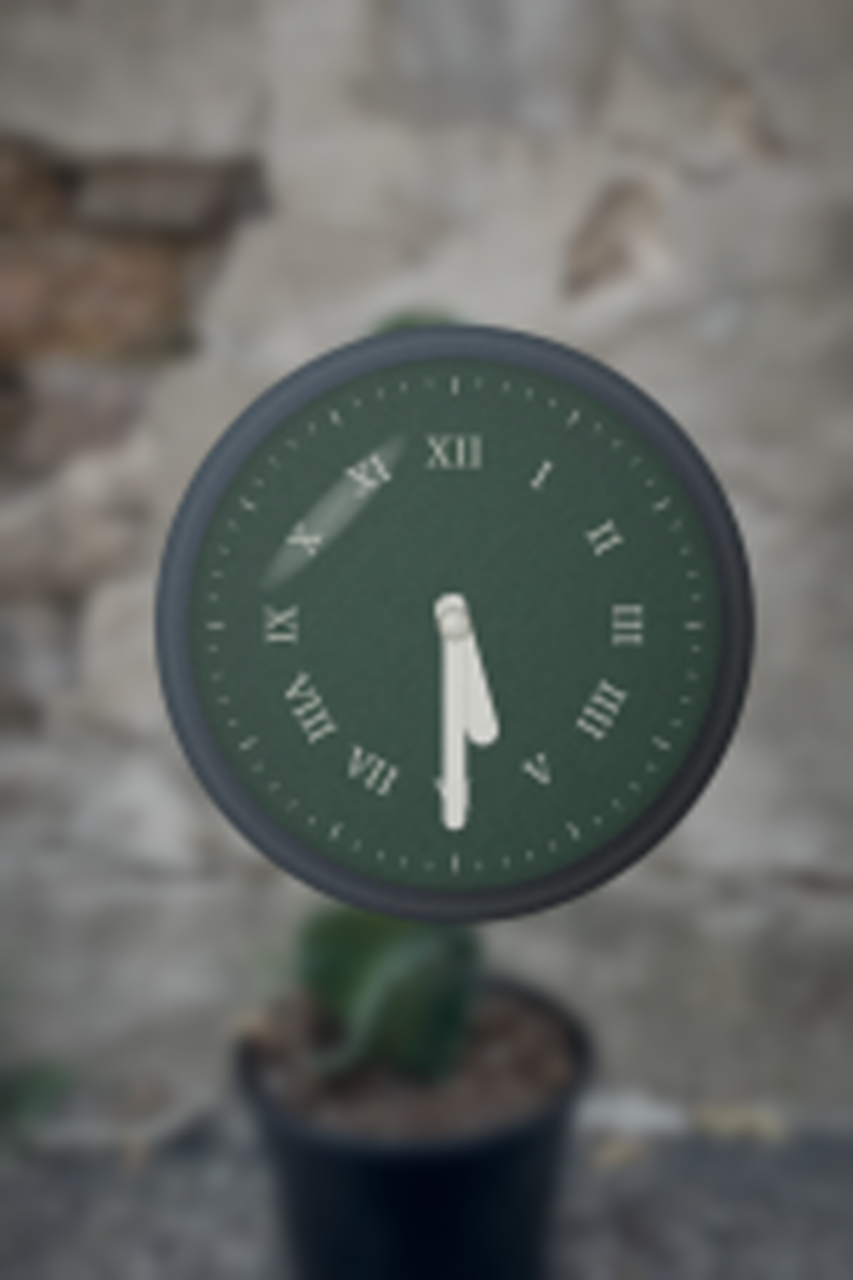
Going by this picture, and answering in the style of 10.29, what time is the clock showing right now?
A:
5.30
